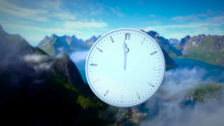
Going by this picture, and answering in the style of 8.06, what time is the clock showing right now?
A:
11.59
